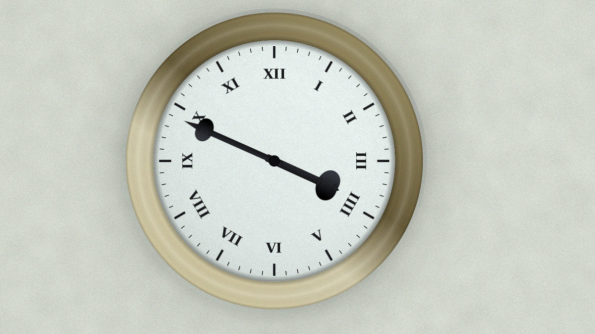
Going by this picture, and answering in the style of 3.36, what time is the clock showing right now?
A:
3.49
